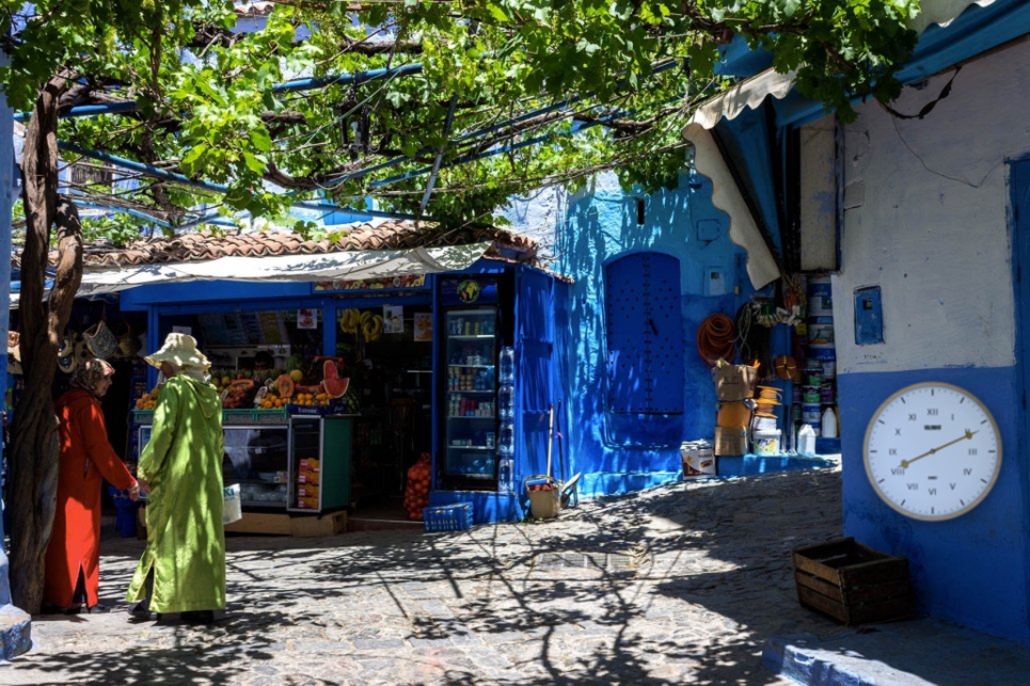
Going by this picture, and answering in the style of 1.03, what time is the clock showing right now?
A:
8.11
